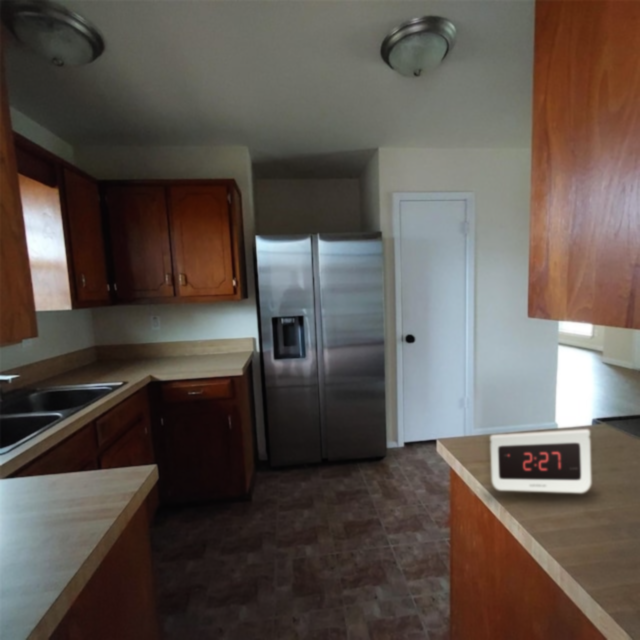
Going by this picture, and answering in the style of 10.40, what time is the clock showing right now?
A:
2.27
